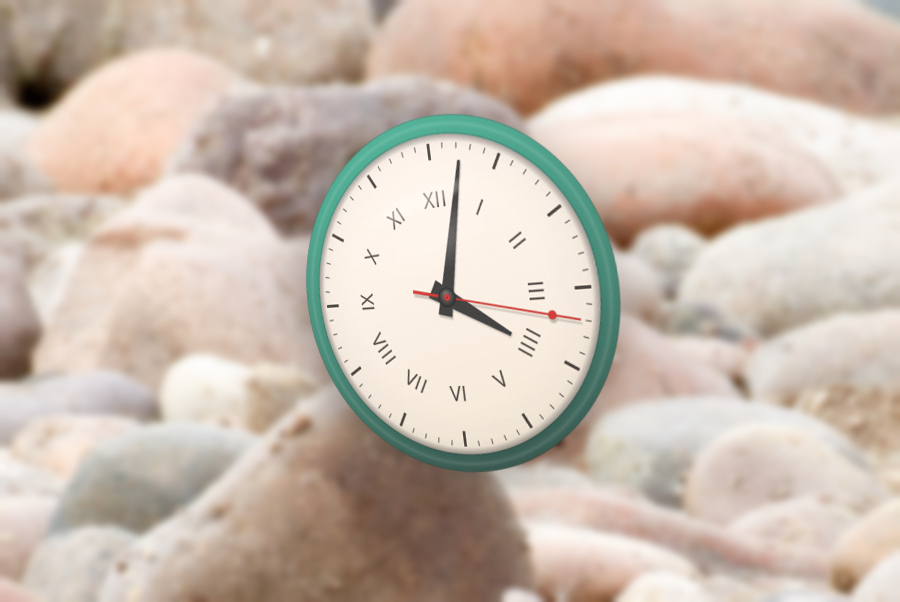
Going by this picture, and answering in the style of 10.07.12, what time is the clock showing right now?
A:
4.02.17
